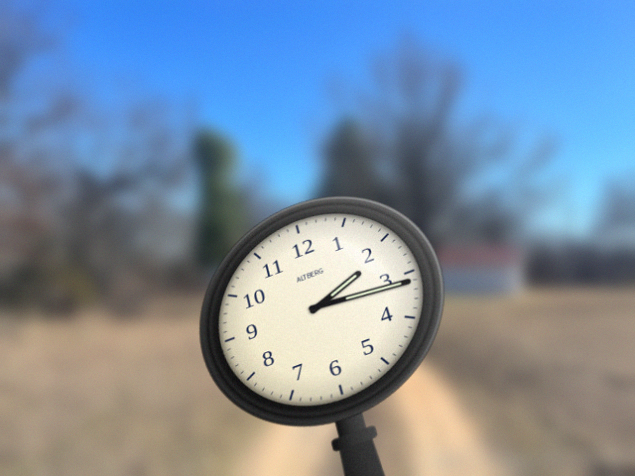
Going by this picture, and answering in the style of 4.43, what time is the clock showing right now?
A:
2.16
